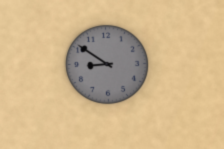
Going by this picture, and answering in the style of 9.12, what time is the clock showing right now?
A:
8.51
